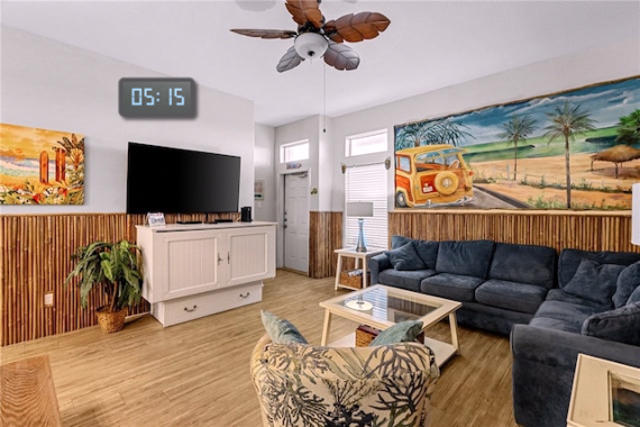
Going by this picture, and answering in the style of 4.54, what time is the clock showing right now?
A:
5.15
